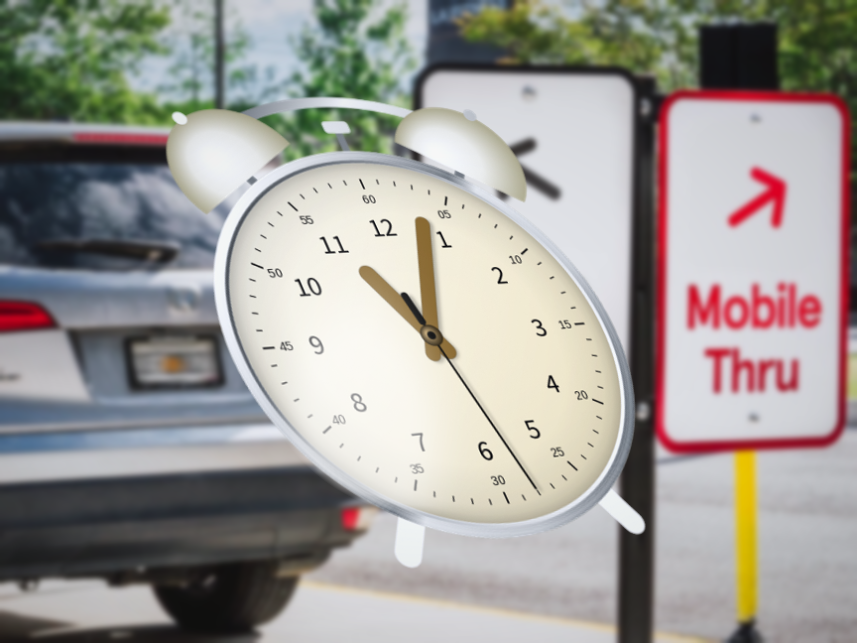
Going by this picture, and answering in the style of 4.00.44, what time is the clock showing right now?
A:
11.03.28
